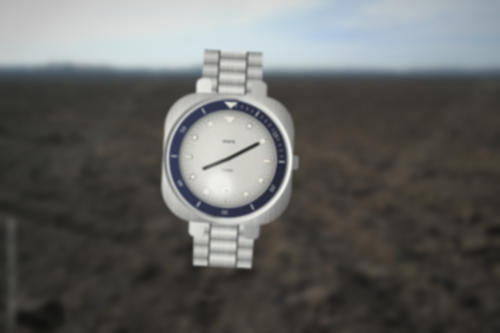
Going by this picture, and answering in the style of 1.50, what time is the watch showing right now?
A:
8.10
